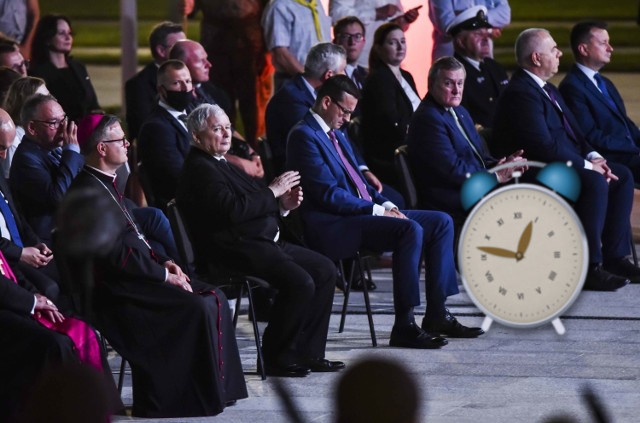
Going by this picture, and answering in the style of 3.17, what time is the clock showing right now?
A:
12.47
